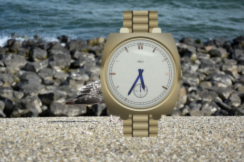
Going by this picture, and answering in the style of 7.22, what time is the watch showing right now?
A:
5.35
